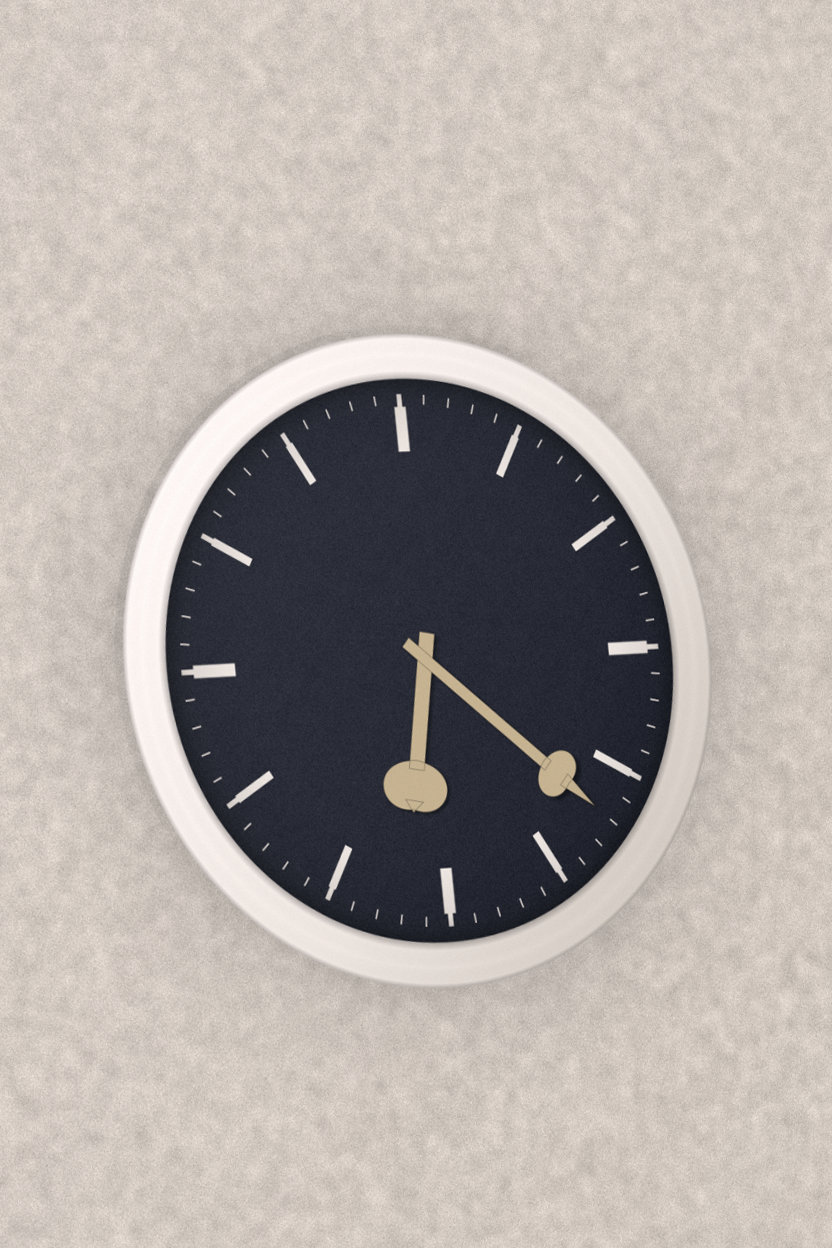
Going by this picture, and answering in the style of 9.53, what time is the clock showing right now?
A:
6.22
